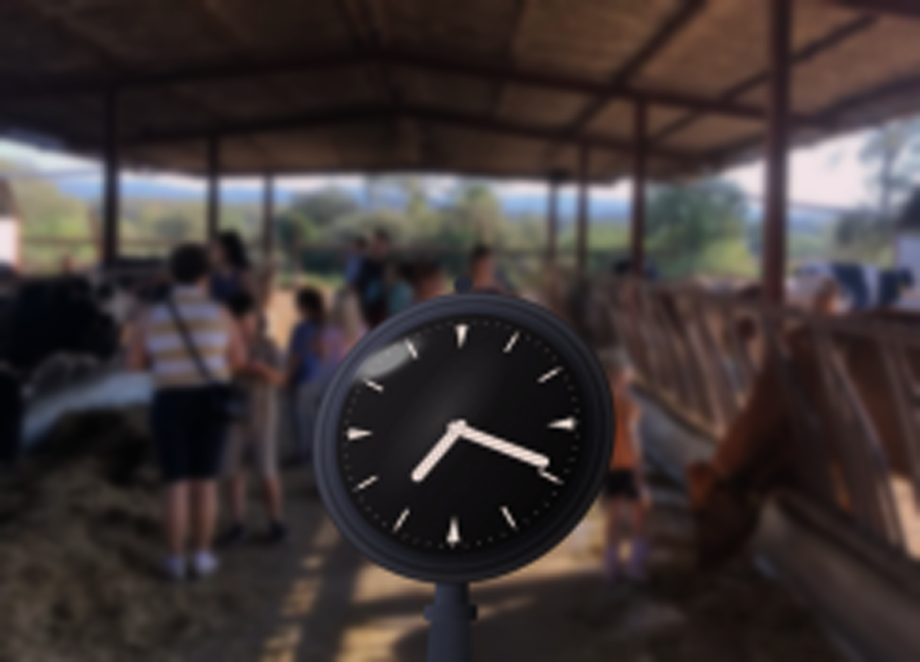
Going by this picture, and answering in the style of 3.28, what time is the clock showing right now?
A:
7.19
